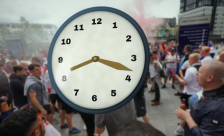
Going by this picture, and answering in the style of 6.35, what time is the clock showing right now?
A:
8.18
